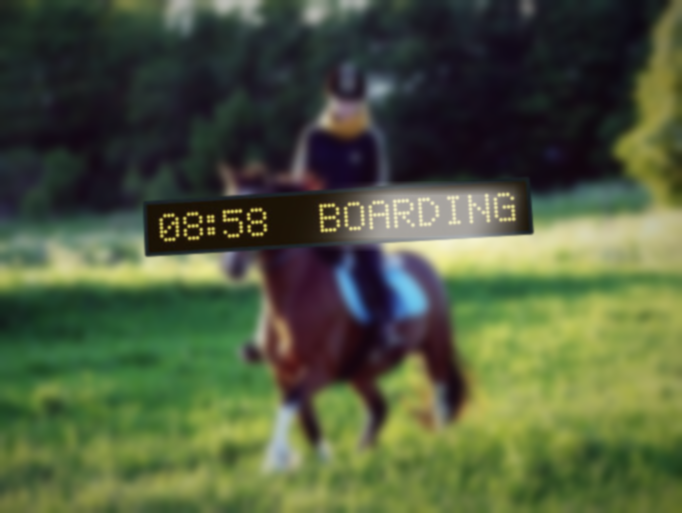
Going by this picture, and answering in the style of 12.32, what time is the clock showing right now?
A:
8.58
